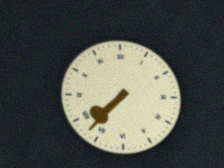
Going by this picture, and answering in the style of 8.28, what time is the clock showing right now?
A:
7.37
